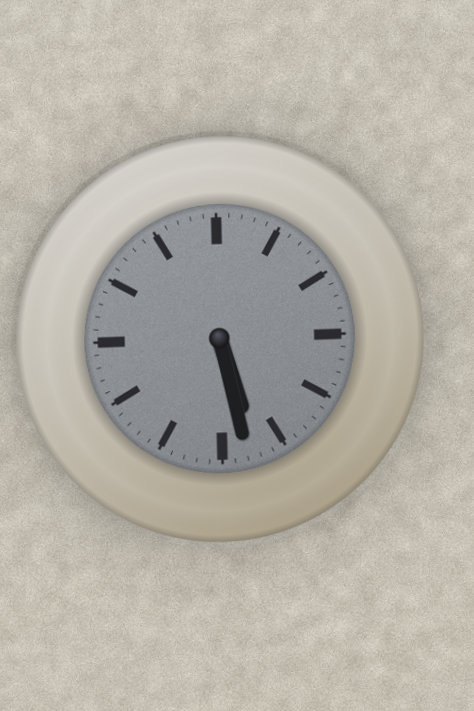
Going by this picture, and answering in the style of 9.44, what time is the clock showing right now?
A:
5.28
